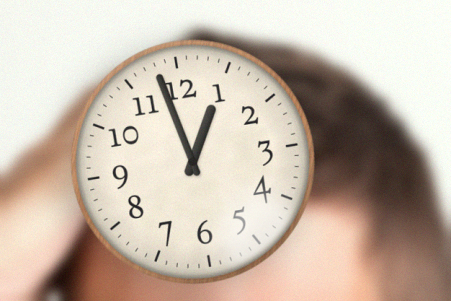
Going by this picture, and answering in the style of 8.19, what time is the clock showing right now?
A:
12.58
